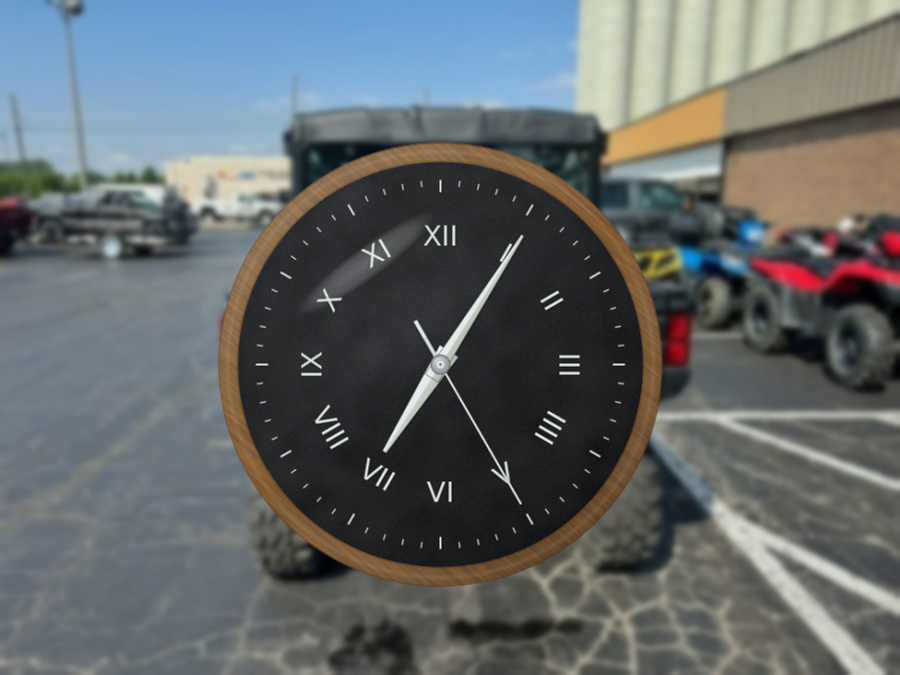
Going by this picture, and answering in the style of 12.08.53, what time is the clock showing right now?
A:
7.05.25
